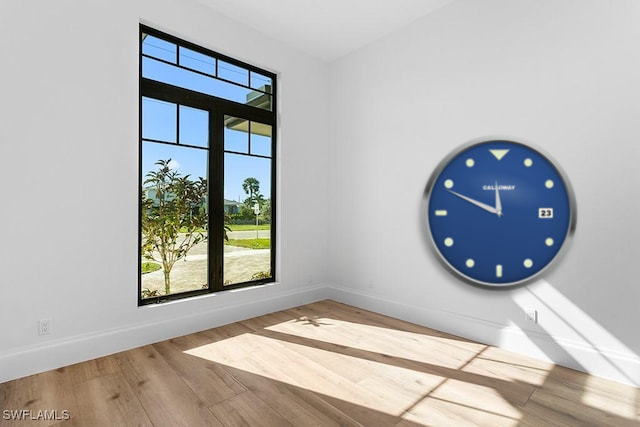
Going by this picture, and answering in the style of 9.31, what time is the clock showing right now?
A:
11.49
